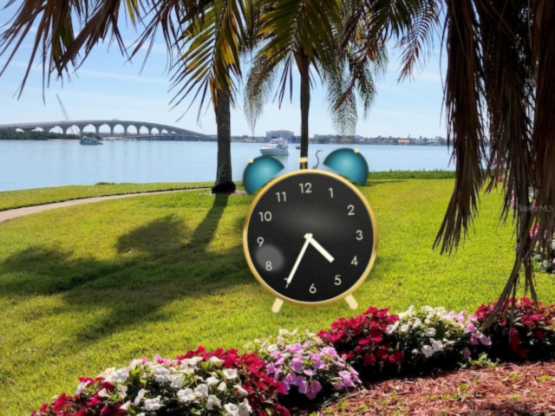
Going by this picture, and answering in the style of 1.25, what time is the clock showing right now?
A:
4.35
